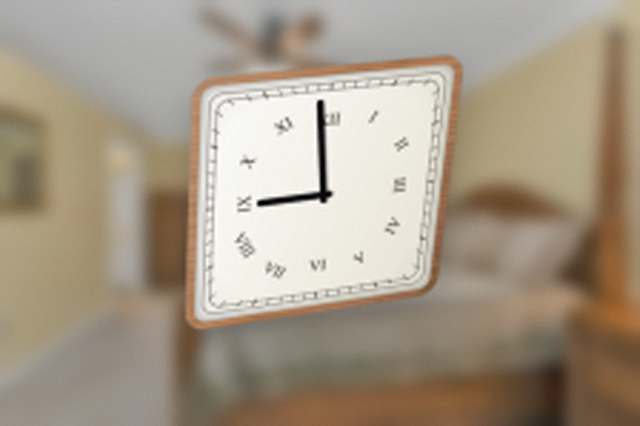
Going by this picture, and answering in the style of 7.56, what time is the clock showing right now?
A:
8.59
